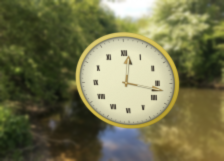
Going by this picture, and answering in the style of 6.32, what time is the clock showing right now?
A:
12.17
